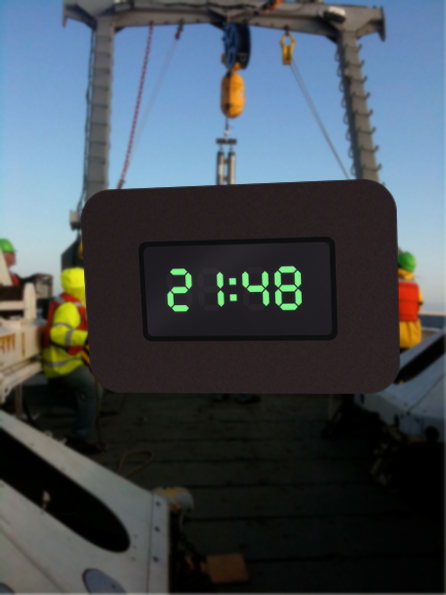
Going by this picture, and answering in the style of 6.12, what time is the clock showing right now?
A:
21.48
